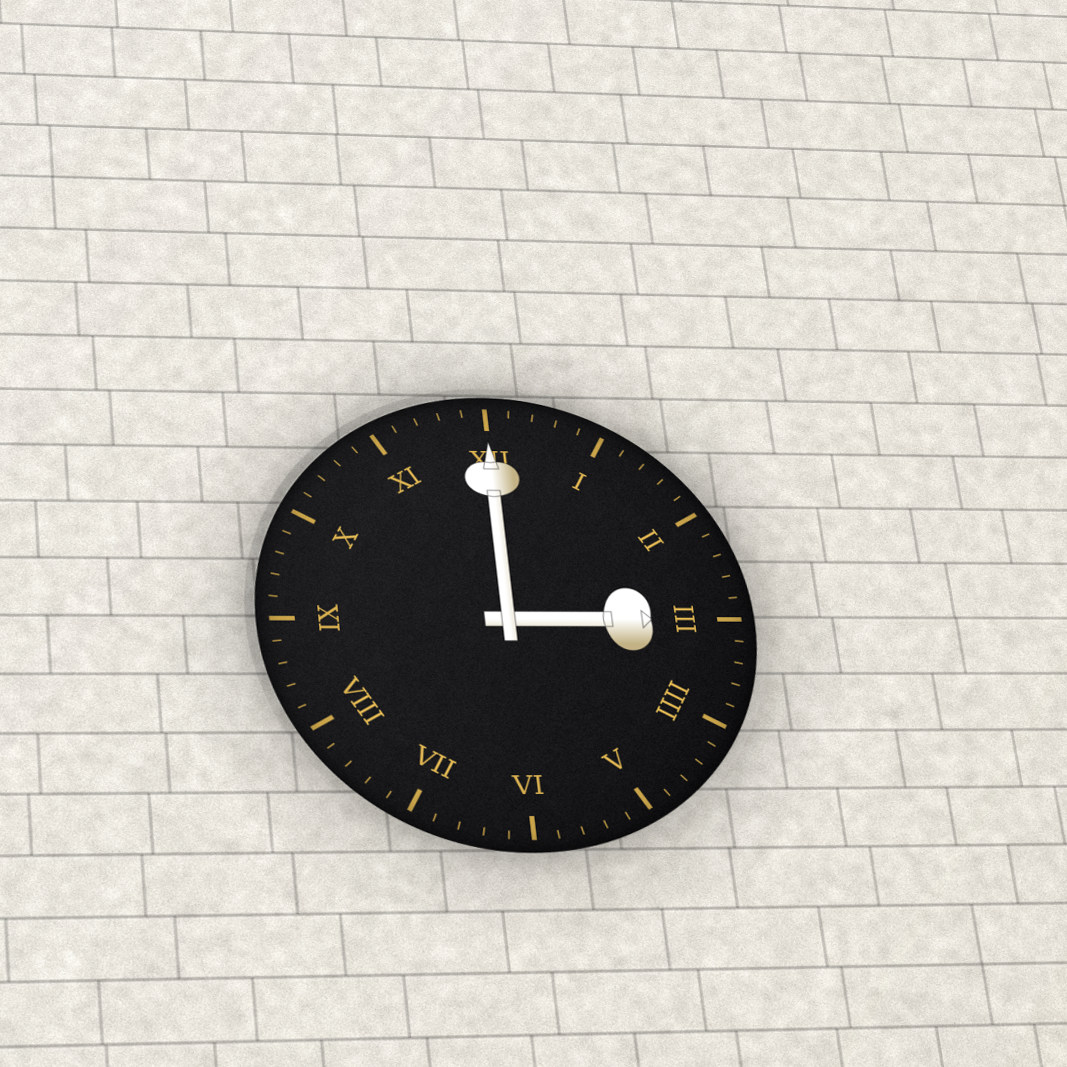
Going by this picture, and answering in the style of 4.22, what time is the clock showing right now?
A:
3.00
